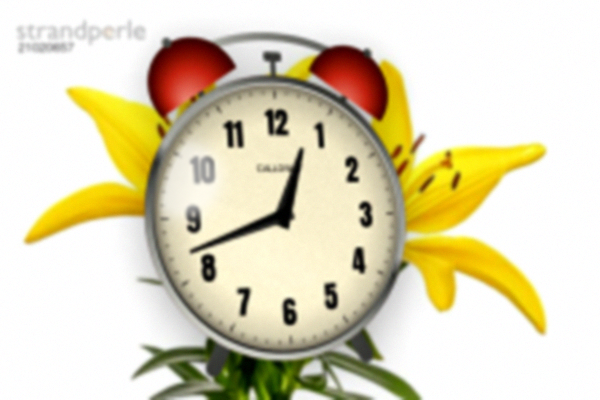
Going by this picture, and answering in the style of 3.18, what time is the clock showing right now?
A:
12.42
